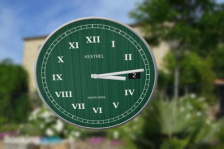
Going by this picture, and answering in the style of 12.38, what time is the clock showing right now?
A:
3.14
